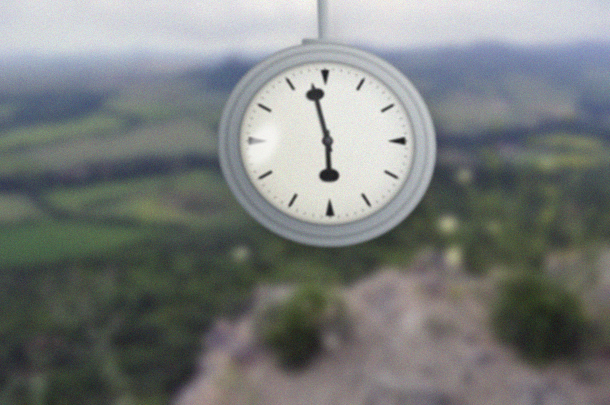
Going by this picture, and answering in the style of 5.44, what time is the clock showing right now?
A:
5.58
